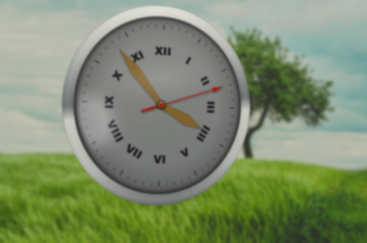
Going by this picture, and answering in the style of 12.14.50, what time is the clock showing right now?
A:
3.53.12
